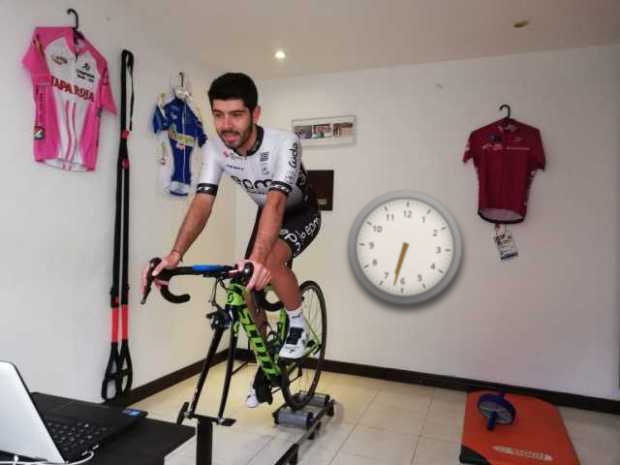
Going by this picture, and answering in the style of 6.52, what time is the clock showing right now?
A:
6.32
